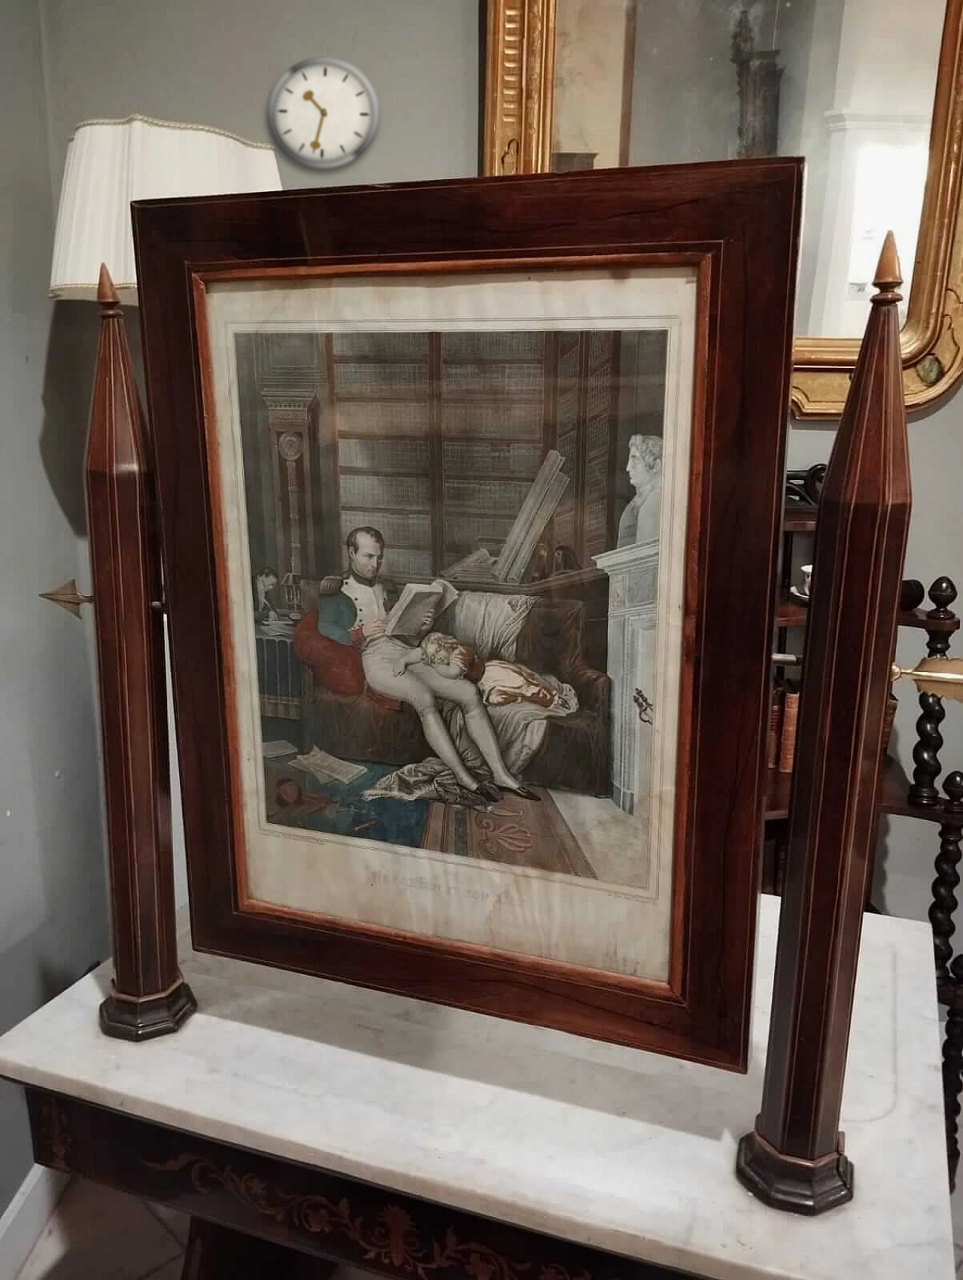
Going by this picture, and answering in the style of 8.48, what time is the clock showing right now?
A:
10.32
